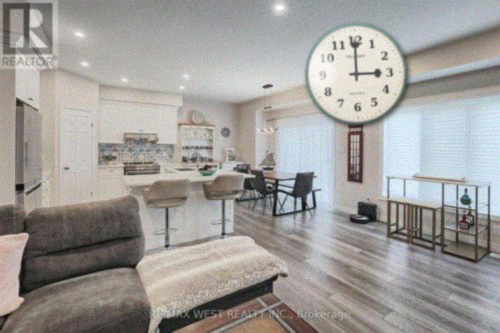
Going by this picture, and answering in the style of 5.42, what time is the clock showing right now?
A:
3.00
